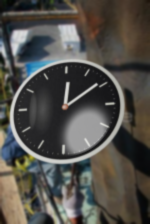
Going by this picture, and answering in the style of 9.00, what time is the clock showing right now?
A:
12.09
